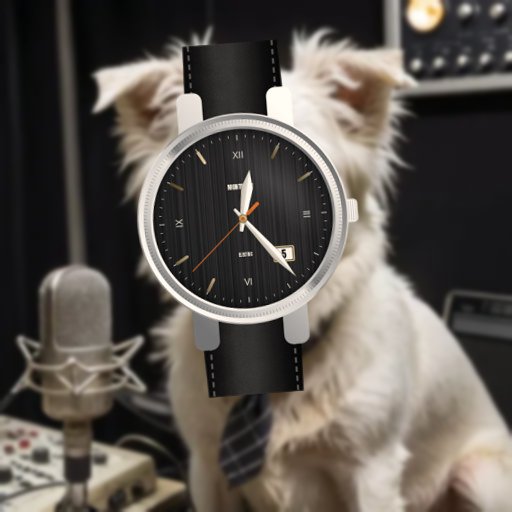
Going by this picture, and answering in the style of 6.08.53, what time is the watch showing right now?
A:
12.23.38
